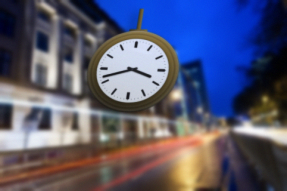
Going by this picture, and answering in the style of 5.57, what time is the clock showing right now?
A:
3.42
